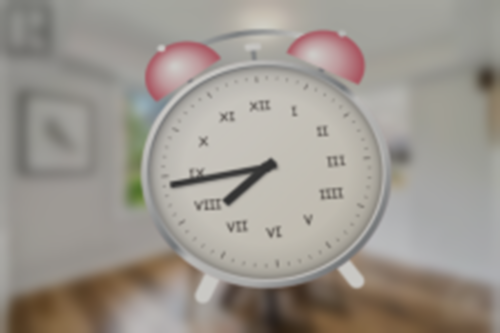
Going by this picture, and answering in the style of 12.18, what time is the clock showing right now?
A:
7.44
